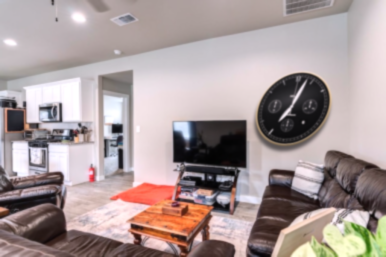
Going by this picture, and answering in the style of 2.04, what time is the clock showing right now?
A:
7.03
